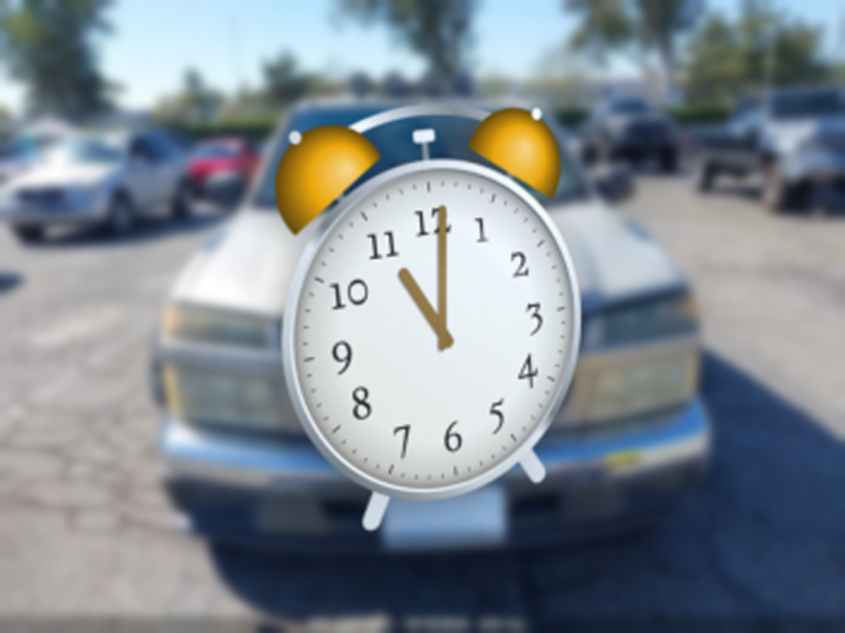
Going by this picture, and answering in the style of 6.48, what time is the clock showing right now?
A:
11.01
